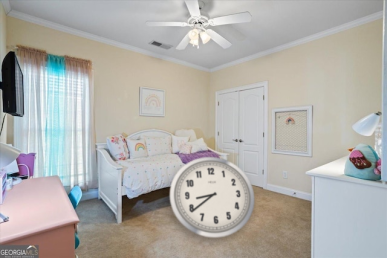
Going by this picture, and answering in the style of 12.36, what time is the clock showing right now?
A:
8.39
